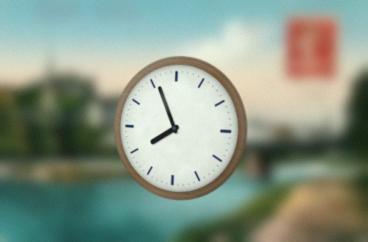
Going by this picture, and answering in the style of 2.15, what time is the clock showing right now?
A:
7.56
